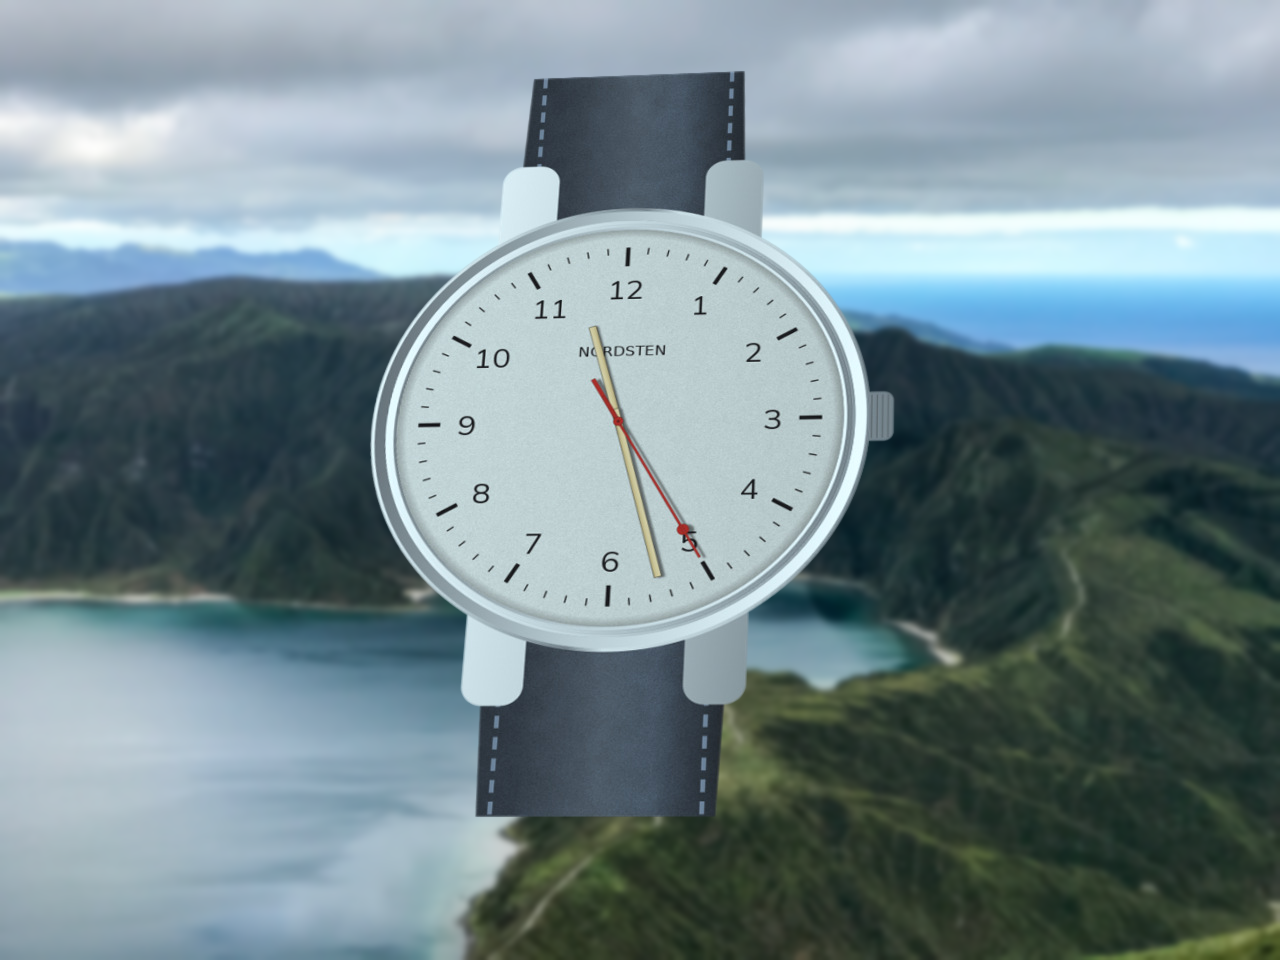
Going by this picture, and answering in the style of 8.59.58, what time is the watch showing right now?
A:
11.27.25
